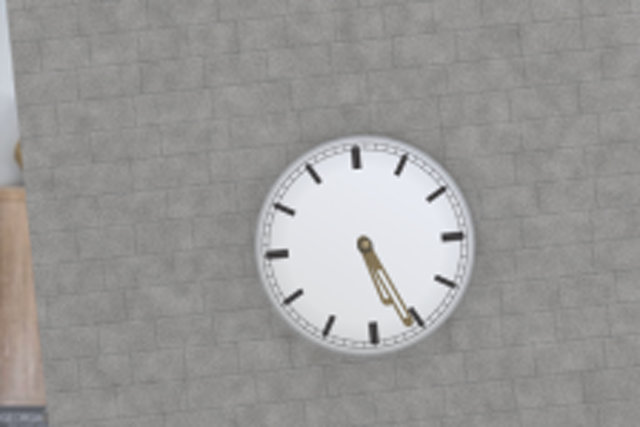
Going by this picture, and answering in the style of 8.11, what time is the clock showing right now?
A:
5.26
